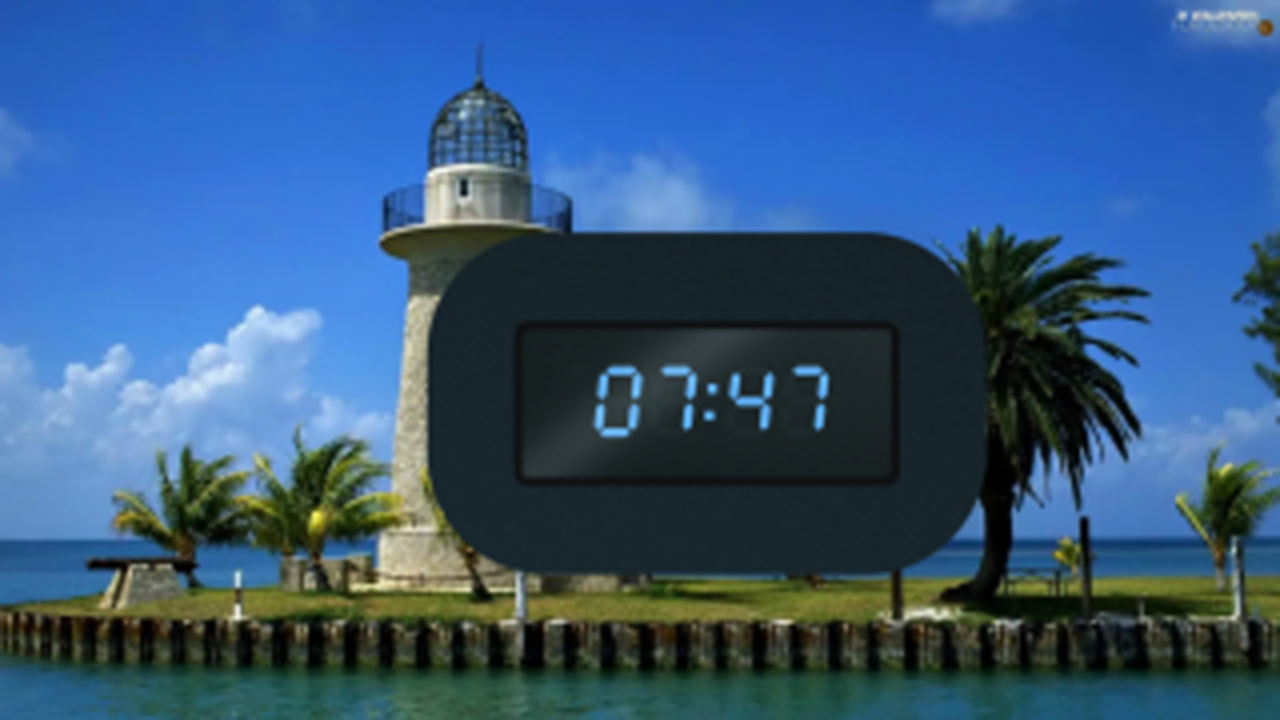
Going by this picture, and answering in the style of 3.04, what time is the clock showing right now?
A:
7.47
